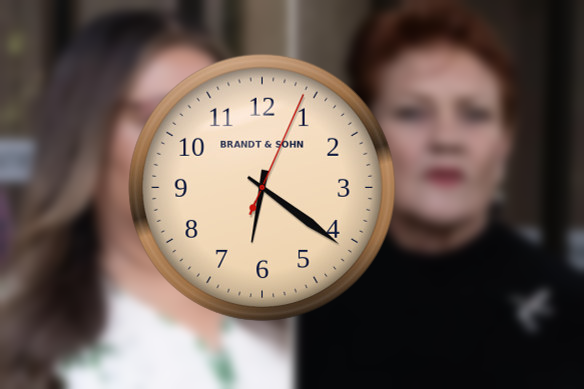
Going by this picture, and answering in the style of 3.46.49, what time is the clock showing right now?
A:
6.21.04
